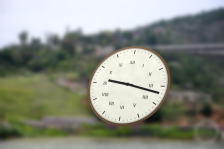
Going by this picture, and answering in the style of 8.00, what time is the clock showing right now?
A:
9.17
